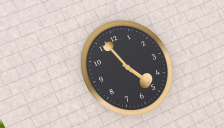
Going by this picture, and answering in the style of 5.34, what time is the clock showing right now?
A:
4.57
